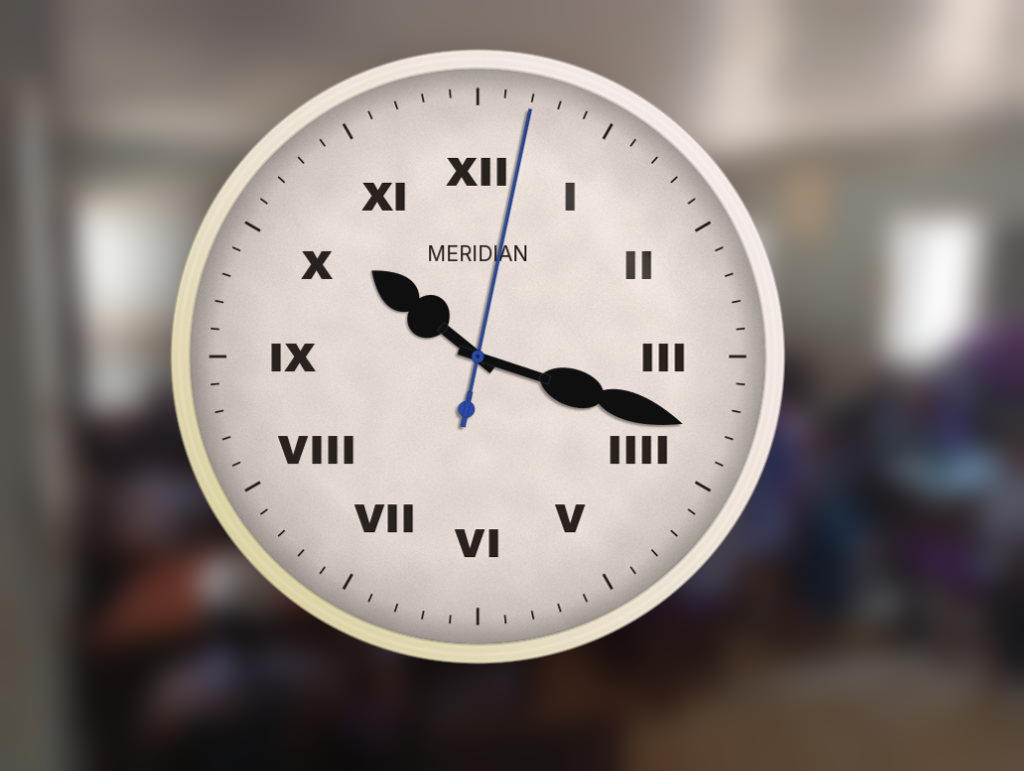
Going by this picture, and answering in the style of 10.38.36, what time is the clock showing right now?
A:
10.18.02
